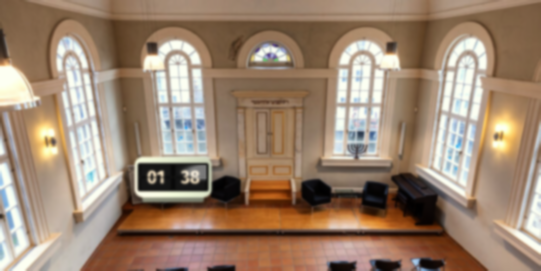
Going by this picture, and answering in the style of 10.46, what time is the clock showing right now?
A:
1.38
